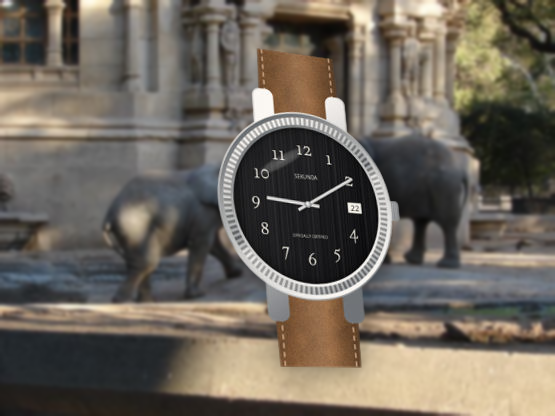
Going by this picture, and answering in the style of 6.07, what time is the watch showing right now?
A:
9.10
